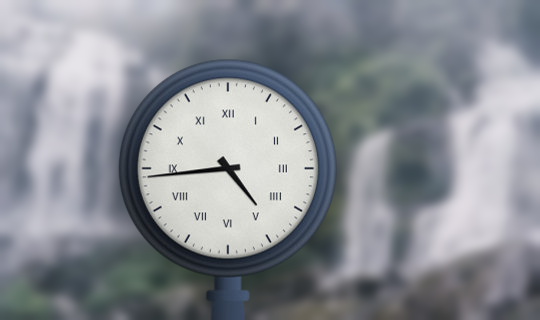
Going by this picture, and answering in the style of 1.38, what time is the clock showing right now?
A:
4.44
